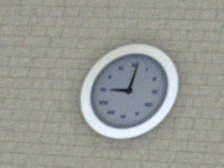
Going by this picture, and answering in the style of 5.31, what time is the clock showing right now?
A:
9.01
